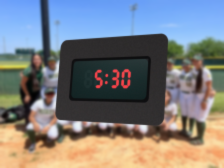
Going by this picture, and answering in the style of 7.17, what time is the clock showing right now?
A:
5.30
